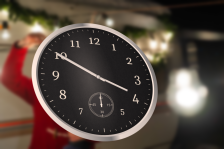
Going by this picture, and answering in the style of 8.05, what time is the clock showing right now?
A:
3.50
